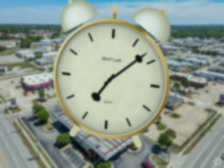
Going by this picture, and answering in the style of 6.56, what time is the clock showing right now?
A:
7.08
